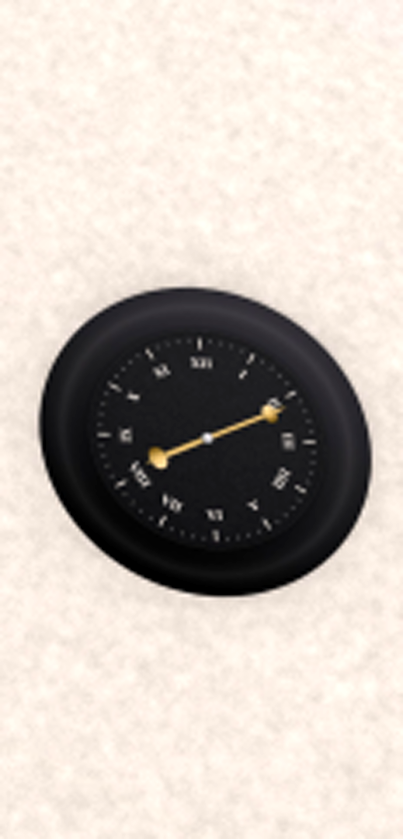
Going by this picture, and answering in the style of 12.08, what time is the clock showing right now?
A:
8.11
